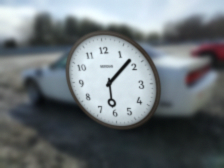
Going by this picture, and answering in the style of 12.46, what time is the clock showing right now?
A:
6.08
